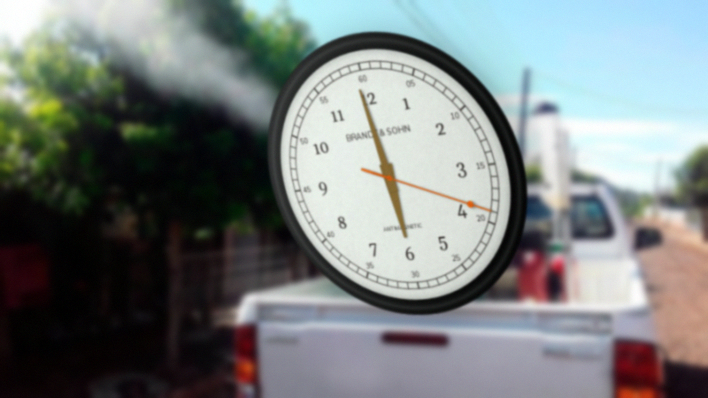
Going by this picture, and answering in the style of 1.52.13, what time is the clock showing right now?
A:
5.59.19
